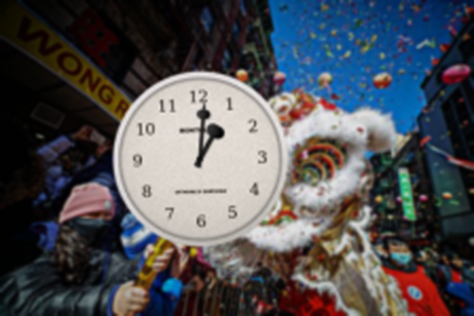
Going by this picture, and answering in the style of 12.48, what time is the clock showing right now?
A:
1.01
